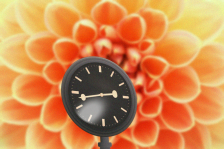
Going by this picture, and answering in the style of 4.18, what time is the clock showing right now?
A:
2.43
